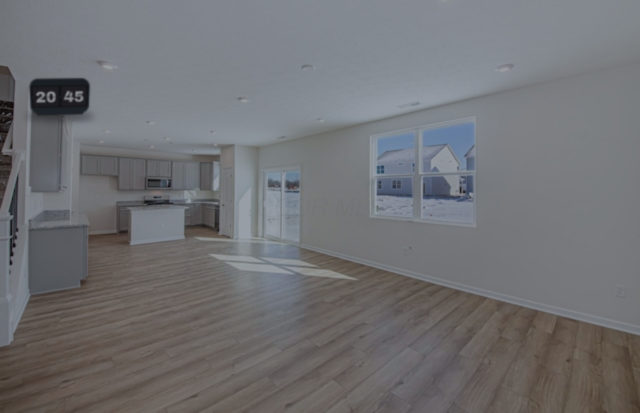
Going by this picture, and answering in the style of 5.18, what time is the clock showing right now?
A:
20.45
